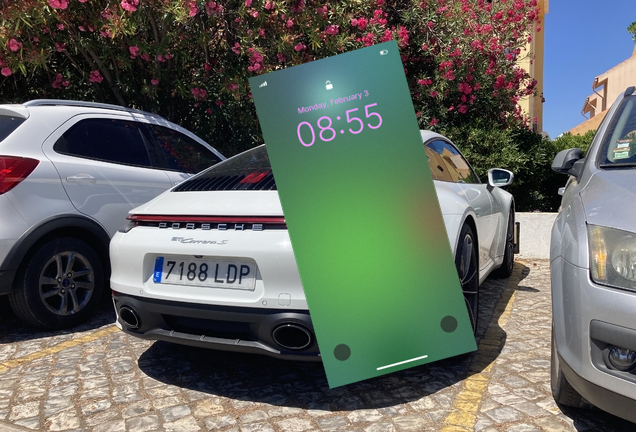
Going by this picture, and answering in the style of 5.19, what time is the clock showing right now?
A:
8.55
